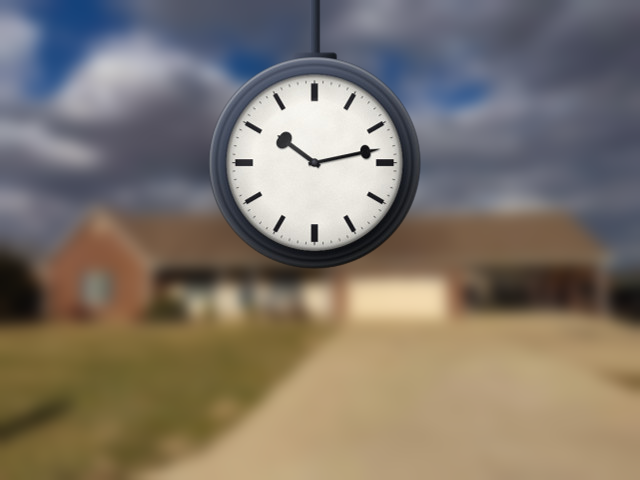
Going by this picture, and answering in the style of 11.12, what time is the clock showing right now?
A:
10.13
